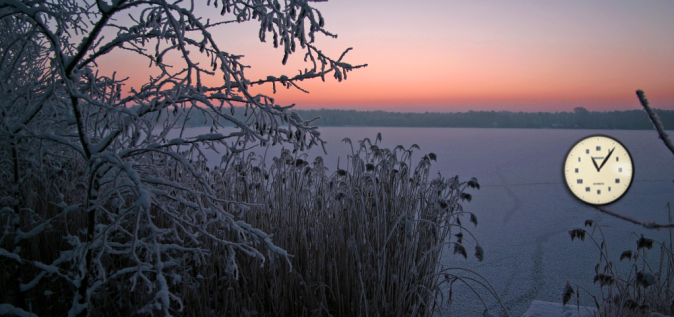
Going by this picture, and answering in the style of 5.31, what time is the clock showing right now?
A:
11.06
